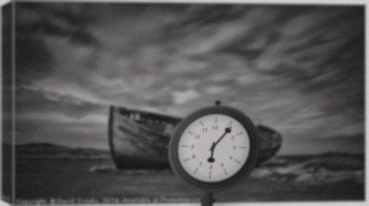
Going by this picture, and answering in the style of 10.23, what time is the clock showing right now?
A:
6.06
